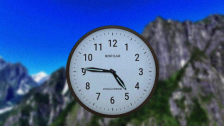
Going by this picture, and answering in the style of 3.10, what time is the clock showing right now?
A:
4.46
